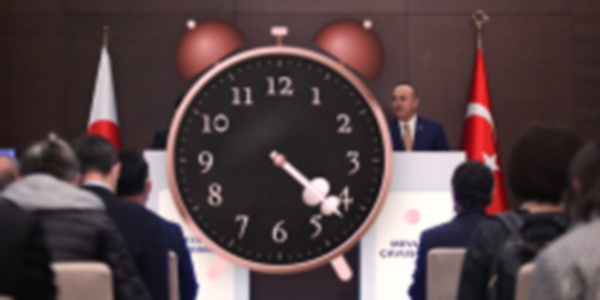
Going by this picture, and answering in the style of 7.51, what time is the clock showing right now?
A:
4.22
